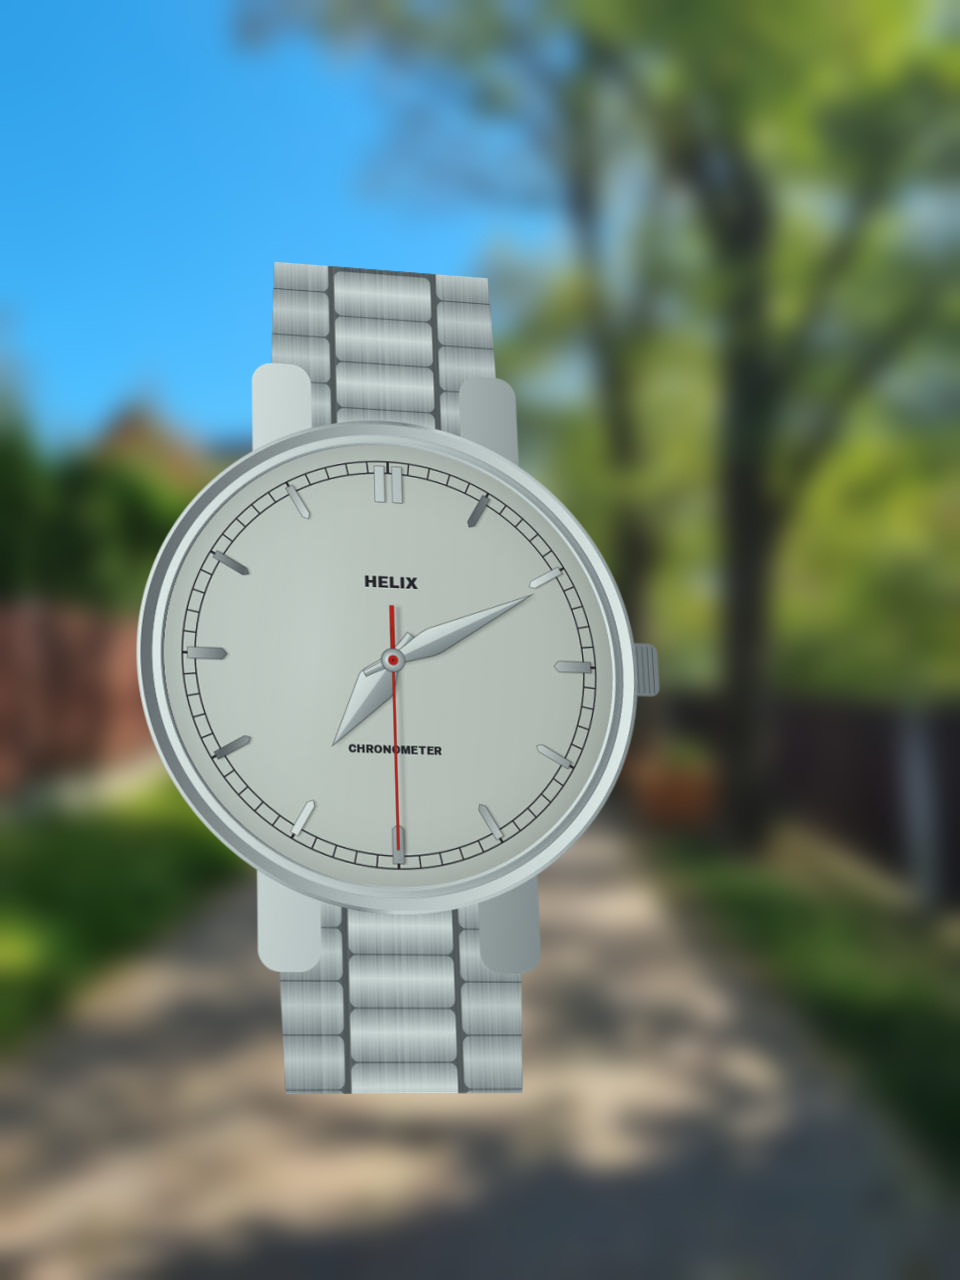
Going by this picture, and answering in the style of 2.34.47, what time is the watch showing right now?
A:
7.10.30
